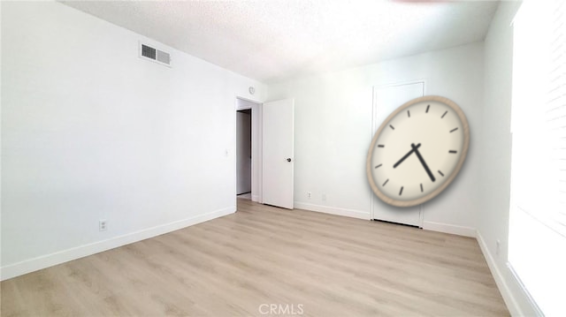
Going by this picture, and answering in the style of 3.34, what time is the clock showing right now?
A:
7.22
